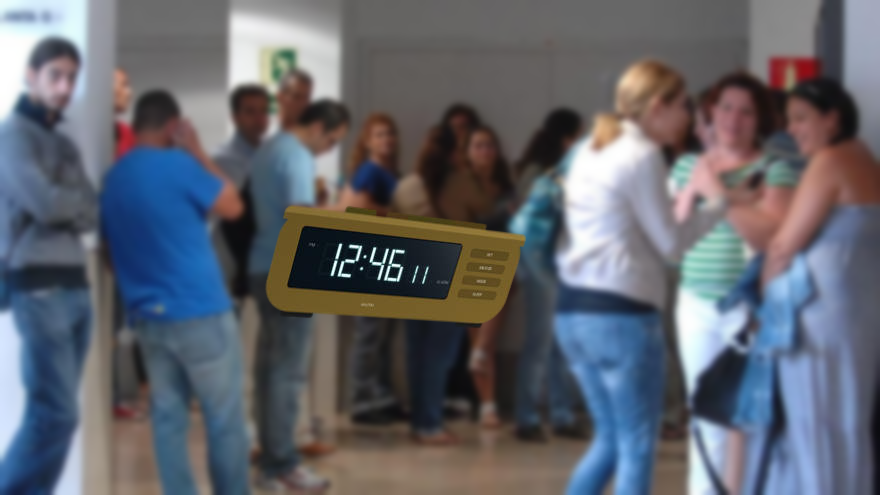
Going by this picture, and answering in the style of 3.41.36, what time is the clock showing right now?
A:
12.46.11
